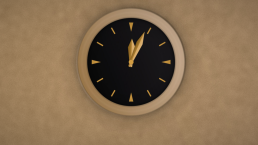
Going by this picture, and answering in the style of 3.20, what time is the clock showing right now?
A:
12.04
